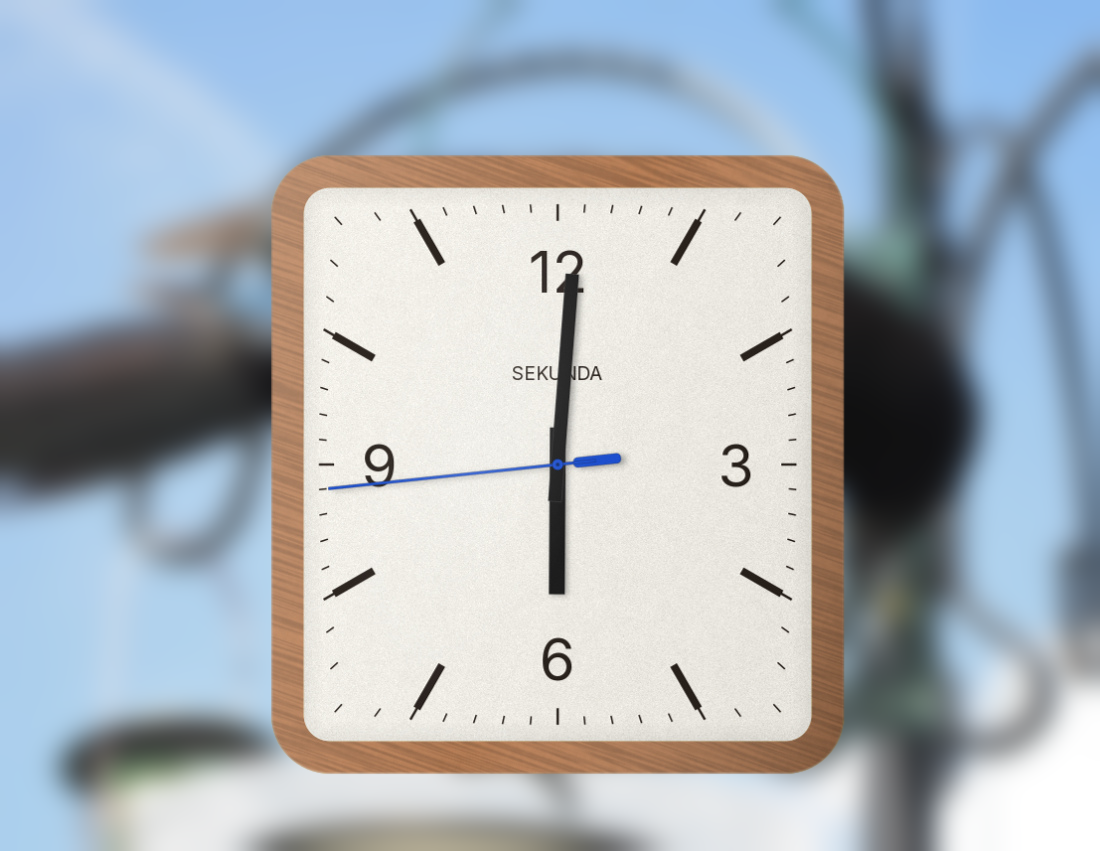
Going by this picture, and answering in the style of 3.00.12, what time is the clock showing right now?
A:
6.00.44
